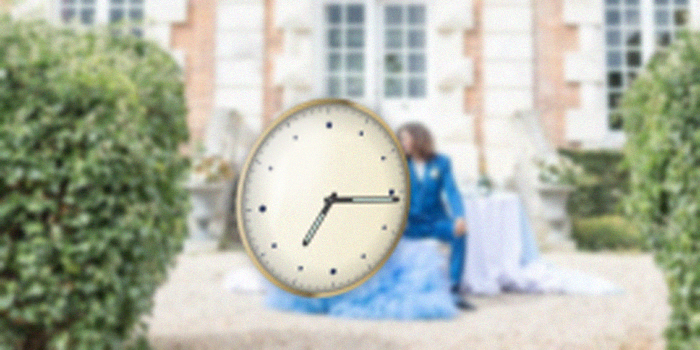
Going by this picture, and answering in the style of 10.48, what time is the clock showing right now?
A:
7.16
